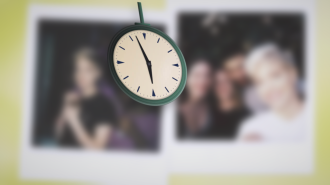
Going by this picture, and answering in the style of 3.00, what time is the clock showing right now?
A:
5.57
